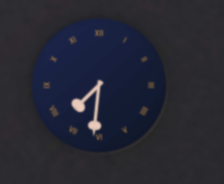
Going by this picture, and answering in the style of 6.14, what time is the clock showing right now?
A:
7.31
